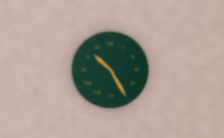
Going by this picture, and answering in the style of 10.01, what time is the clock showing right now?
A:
10.25
